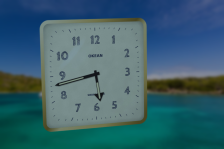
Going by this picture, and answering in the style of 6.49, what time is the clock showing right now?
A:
5.43
